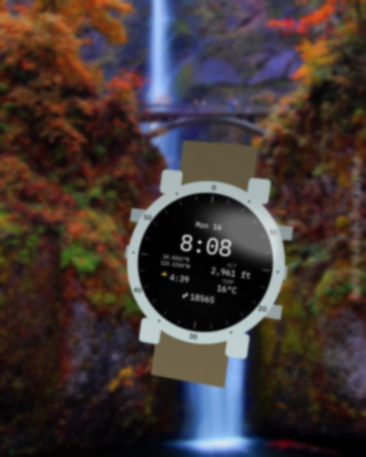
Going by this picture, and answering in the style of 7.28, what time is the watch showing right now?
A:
8.08
